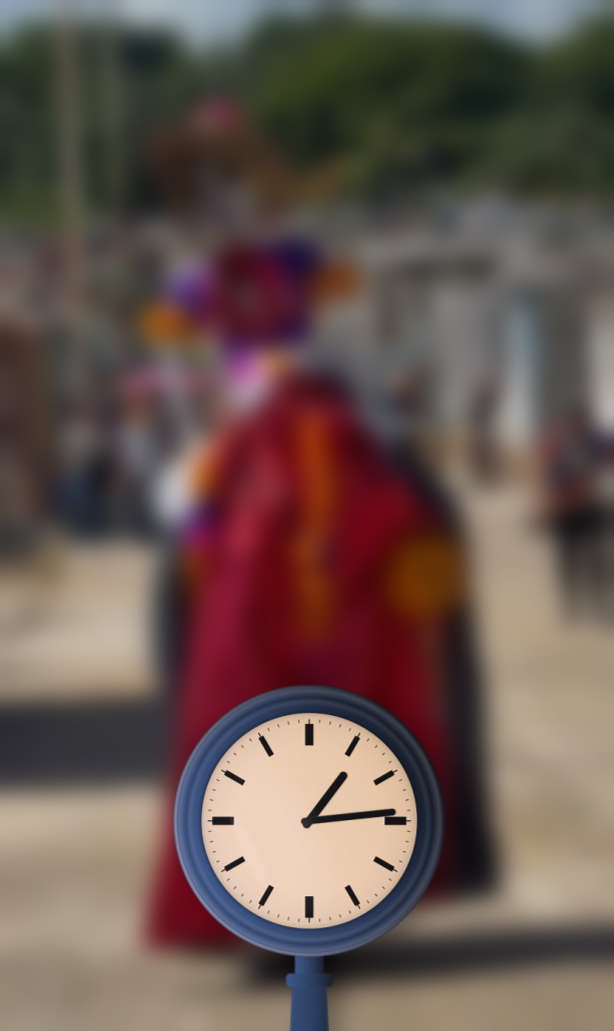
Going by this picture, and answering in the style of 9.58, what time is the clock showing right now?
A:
1.14
